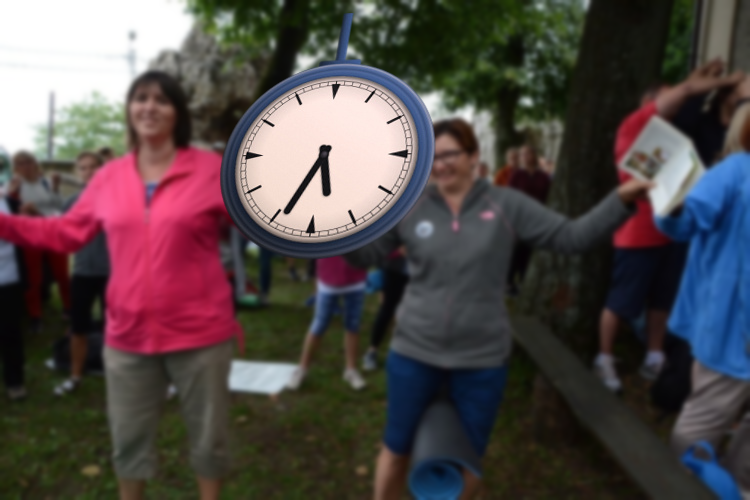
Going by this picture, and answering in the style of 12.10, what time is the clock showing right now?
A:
5.34
